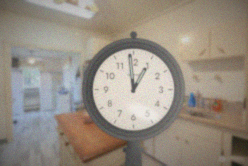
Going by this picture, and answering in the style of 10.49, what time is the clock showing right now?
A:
12.59
